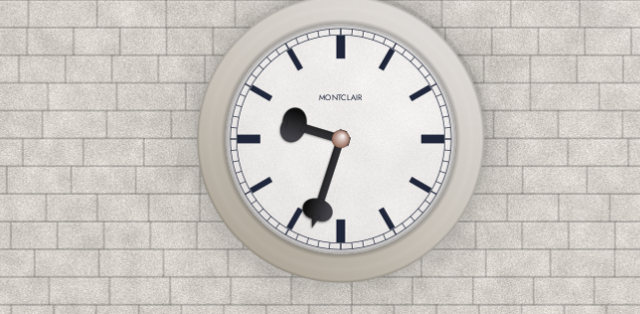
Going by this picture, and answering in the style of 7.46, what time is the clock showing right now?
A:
9.33
